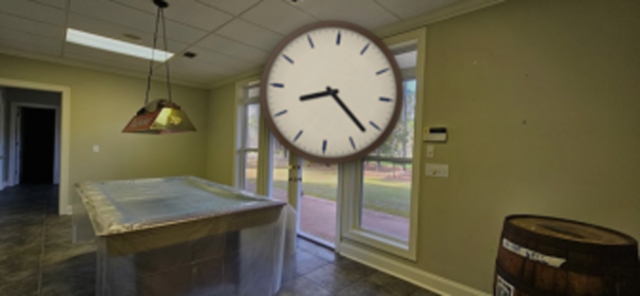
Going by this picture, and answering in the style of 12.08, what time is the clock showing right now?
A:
8.22
